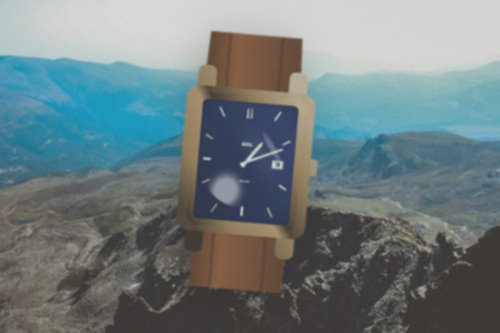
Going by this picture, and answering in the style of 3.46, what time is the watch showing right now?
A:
1.11
